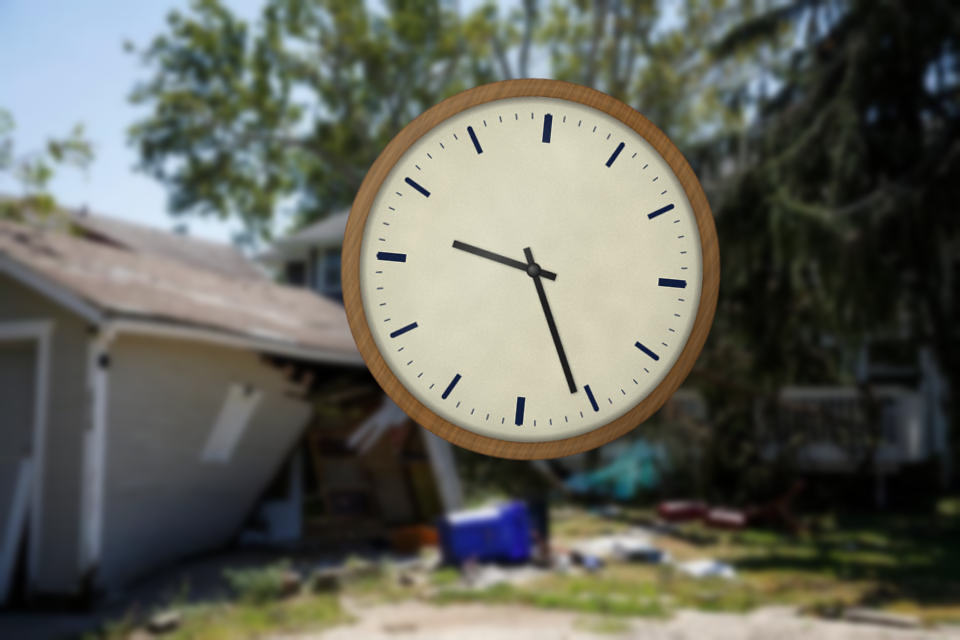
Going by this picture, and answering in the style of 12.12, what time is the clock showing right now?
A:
9.26
